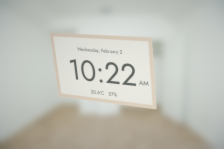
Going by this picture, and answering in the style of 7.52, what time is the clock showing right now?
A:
10.22
